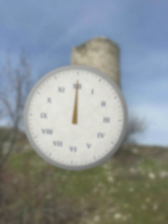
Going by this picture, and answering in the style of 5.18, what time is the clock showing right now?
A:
12.00
